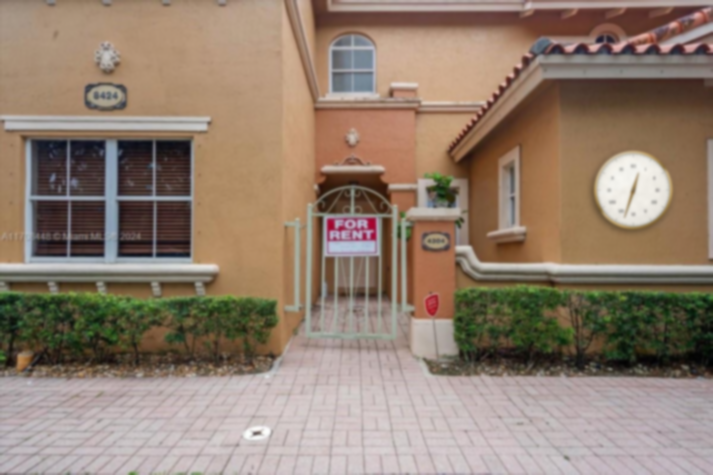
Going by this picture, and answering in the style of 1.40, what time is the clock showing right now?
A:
12.33
